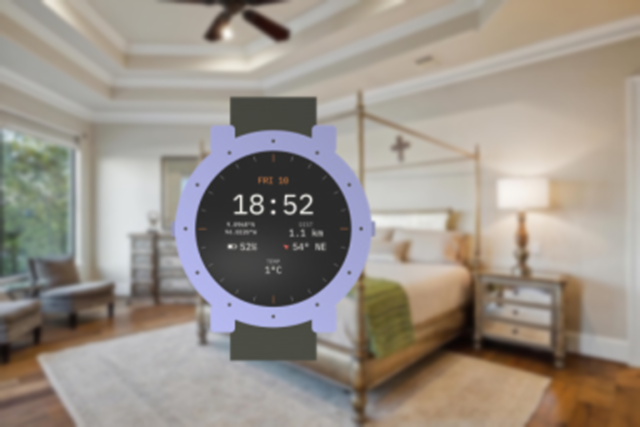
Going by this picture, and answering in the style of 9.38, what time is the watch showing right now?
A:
18.52
